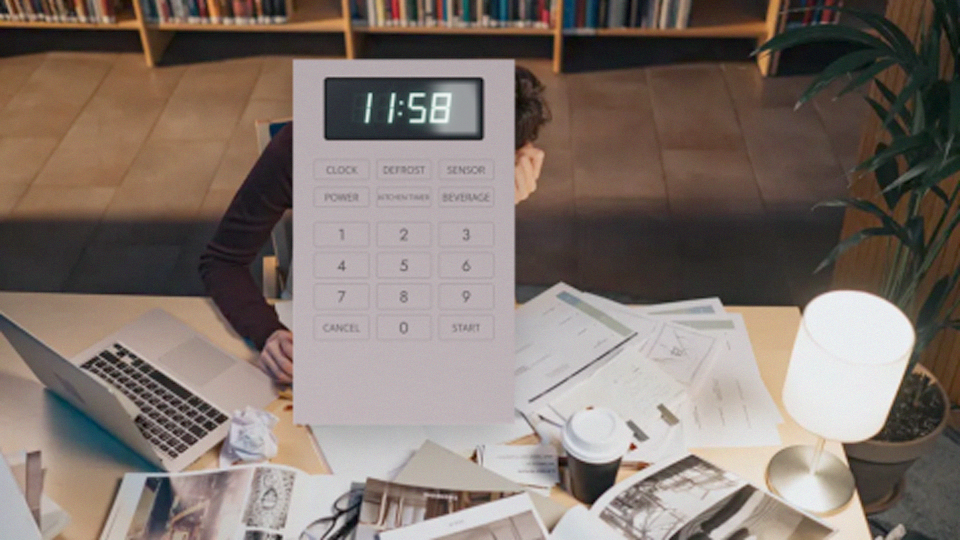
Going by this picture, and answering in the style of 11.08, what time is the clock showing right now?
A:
11.58
